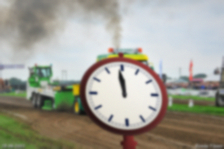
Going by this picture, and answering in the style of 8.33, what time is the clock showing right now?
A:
11.59
